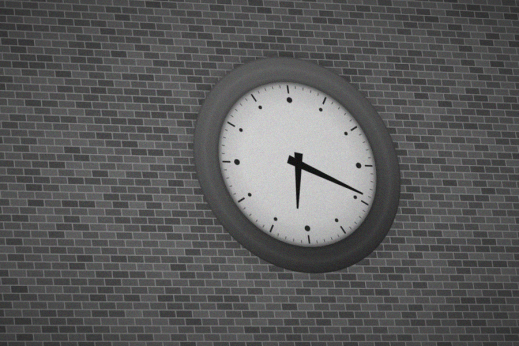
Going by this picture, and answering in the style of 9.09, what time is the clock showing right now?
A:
6.19
